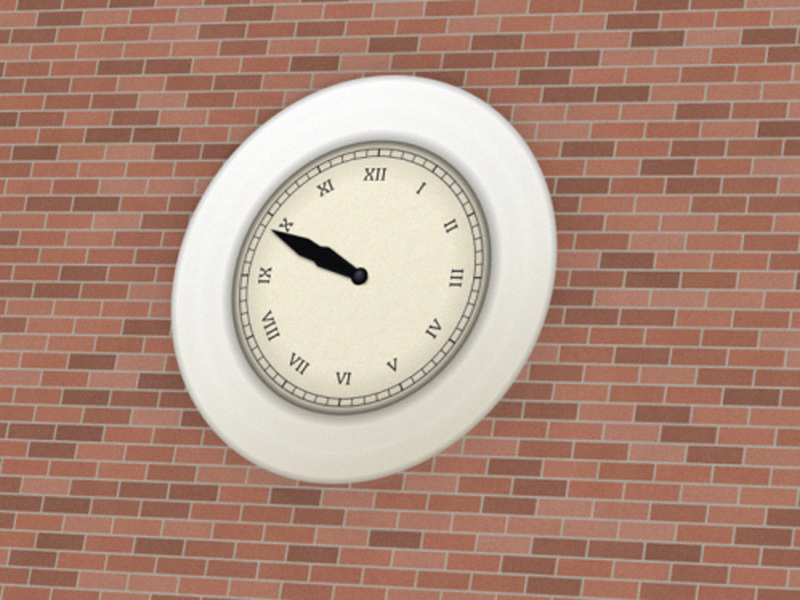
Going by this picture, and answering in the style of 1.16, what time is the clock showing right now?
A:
9.49
